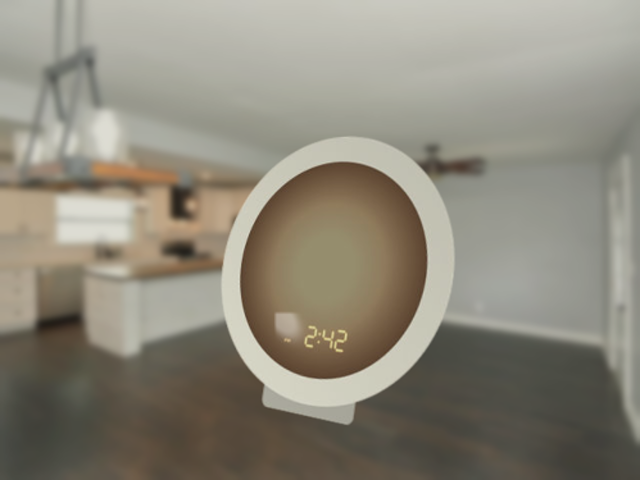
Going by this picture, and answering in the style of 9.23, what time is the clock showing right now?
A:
2.42
